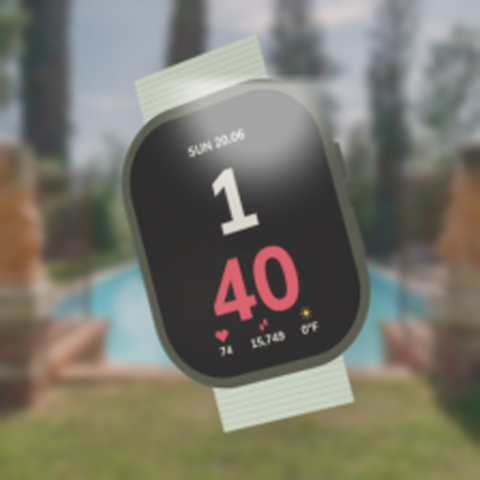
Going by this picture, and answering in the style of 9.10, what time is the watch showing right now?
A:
1.40
